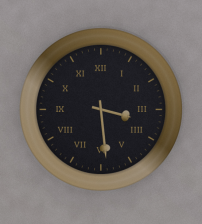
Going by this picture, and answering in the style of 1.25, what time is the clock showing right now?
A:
3.29
